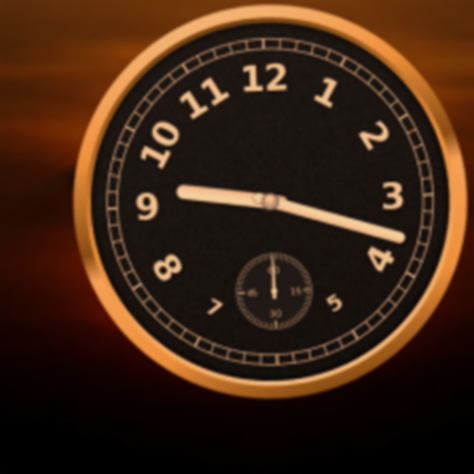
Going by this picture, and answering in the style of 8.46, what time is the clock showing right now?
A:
9.18
